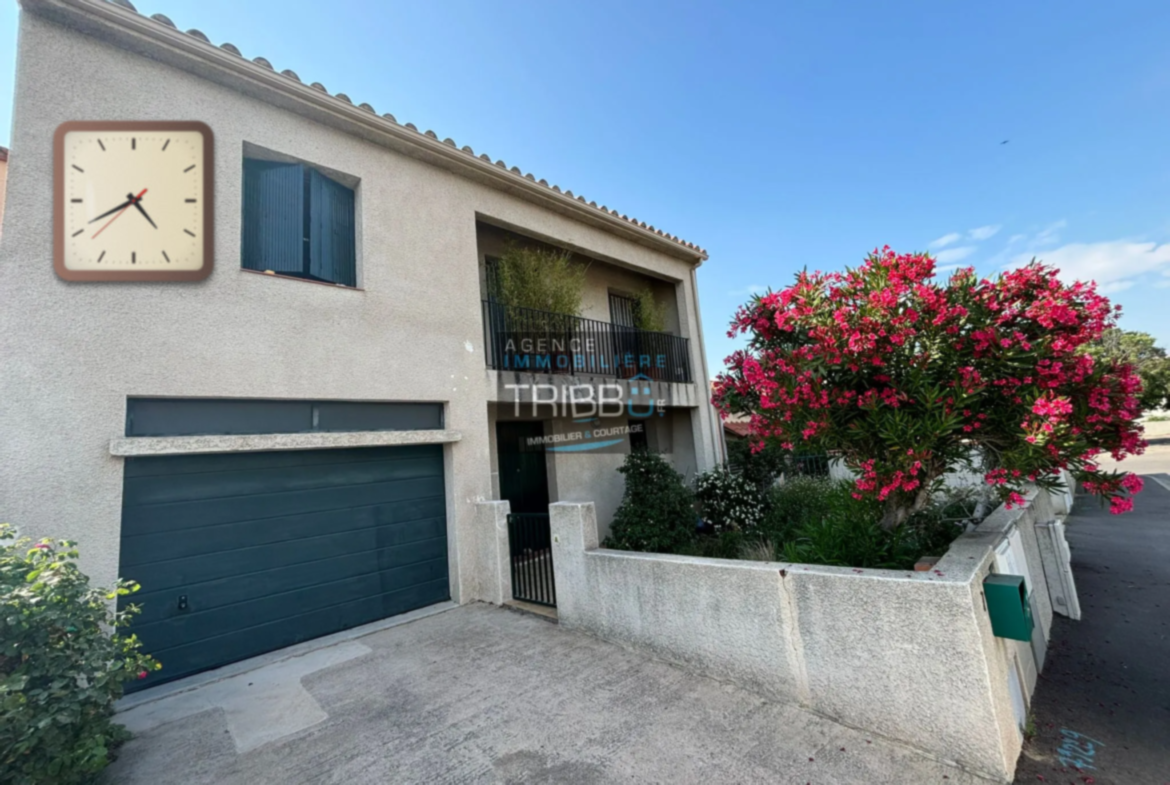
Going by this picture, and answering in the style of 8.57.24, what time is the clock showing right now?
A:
4.40.38
